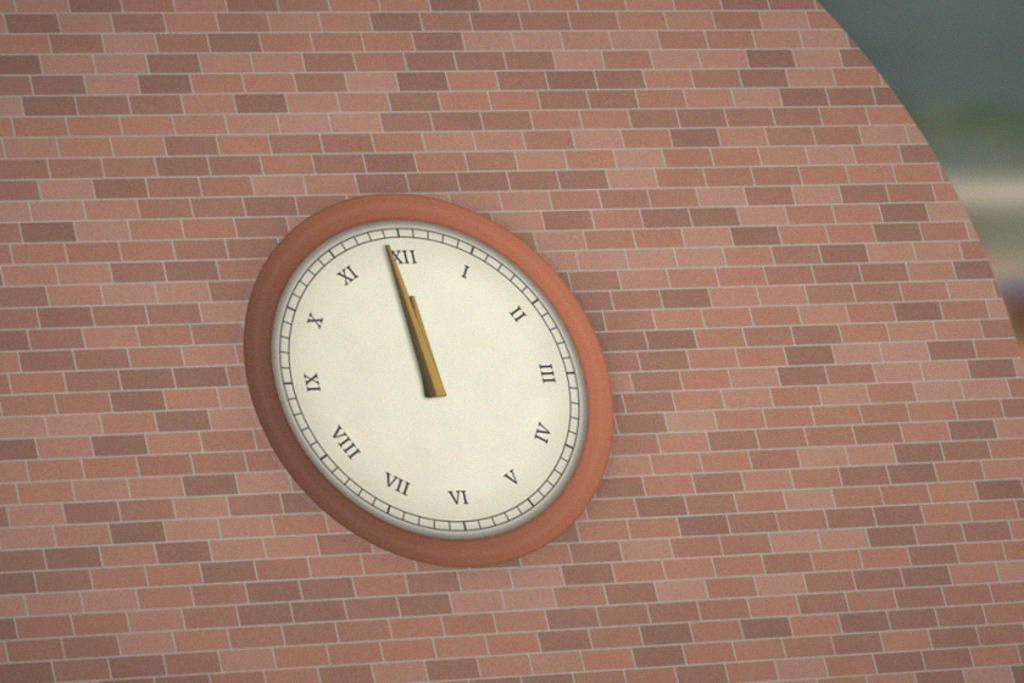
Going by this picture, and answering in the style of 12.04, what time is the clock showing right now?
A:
11.59
